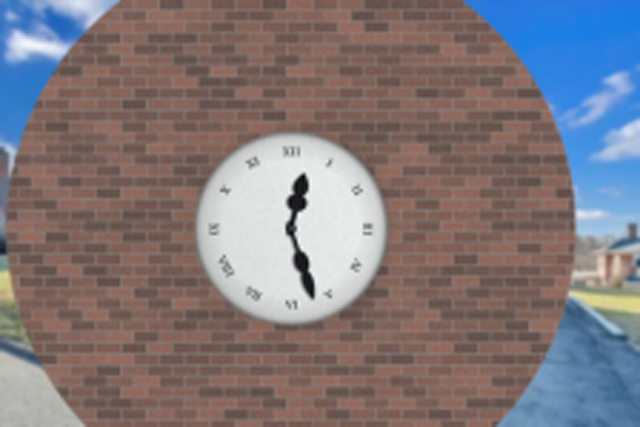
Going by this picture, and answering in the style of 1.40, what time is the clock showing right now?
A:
12.27
